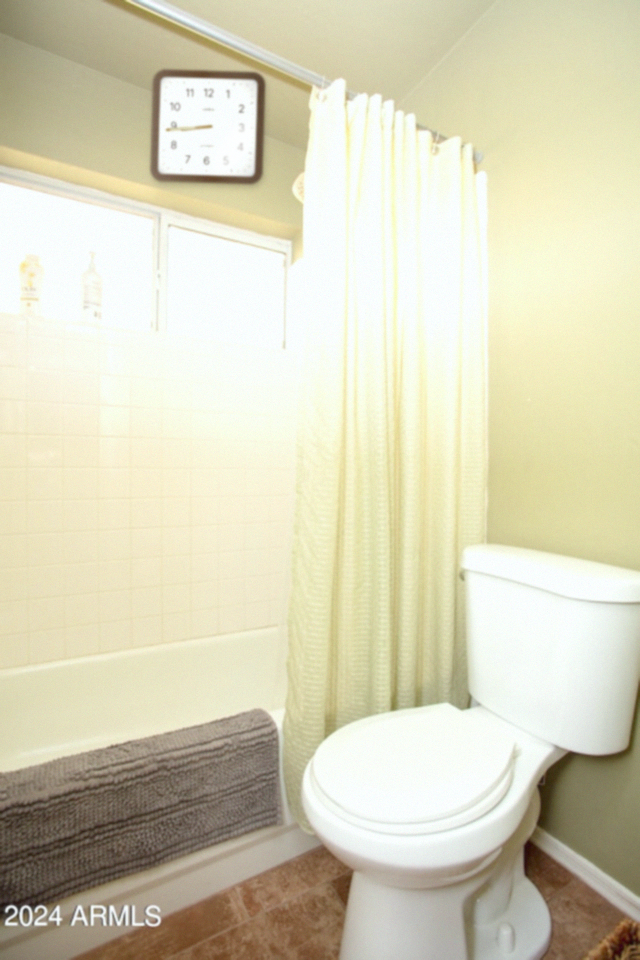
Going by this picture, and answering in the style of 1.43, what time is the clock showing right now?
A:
8.44
